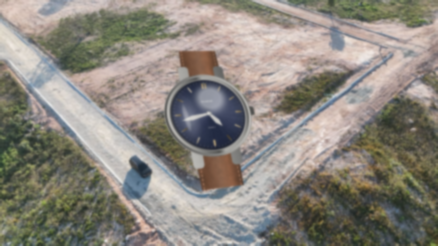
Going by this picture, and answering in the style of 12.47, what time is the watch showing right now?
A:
4.43
